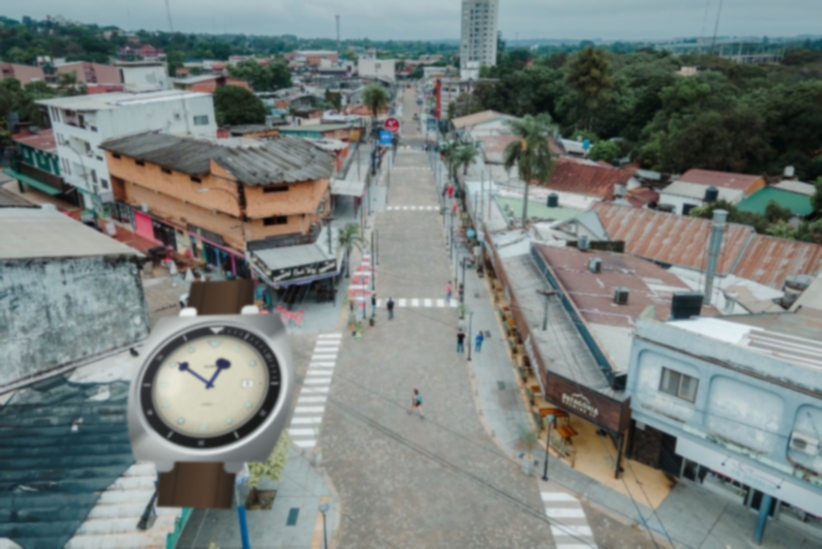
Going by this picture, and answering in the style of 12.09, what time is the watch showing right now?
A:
12.51
